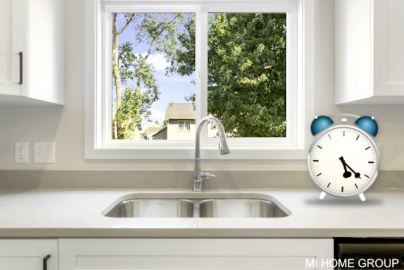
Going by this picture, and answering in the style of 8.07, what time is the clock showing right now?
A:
5.22
